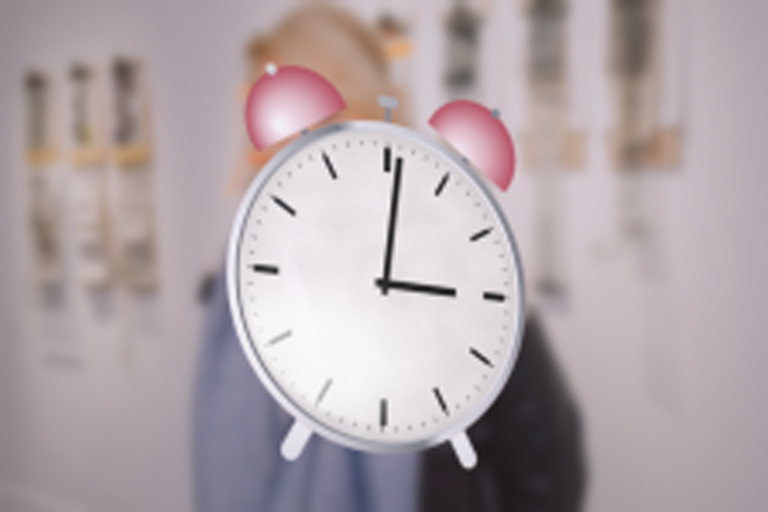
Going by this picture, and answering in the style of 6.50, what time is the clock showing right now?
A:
3.01
